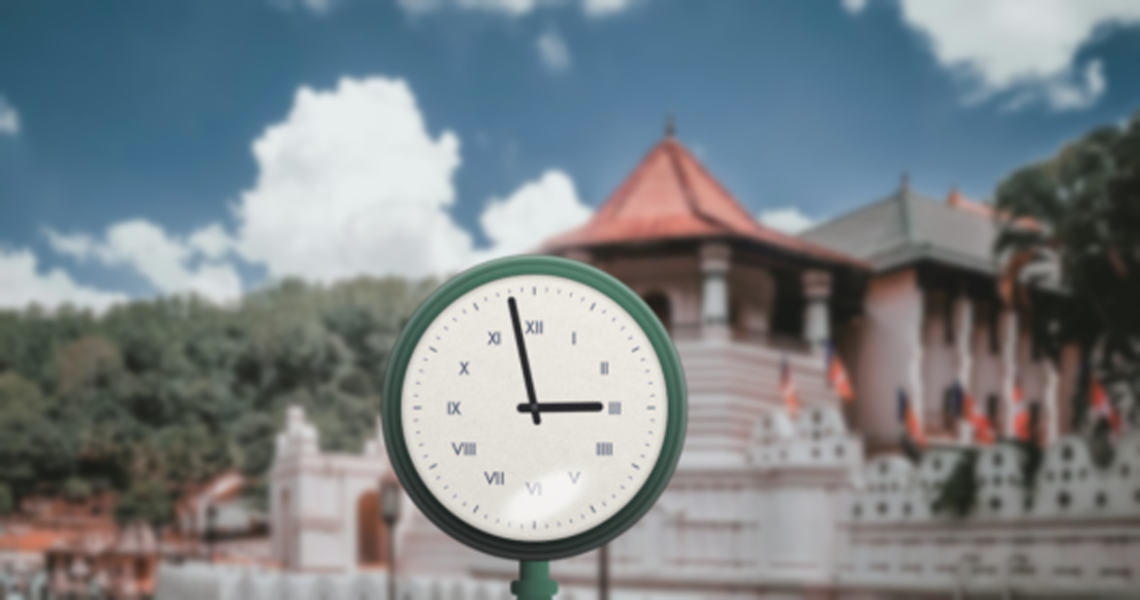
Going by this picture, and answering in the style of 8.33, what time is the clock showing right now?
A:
2.58
